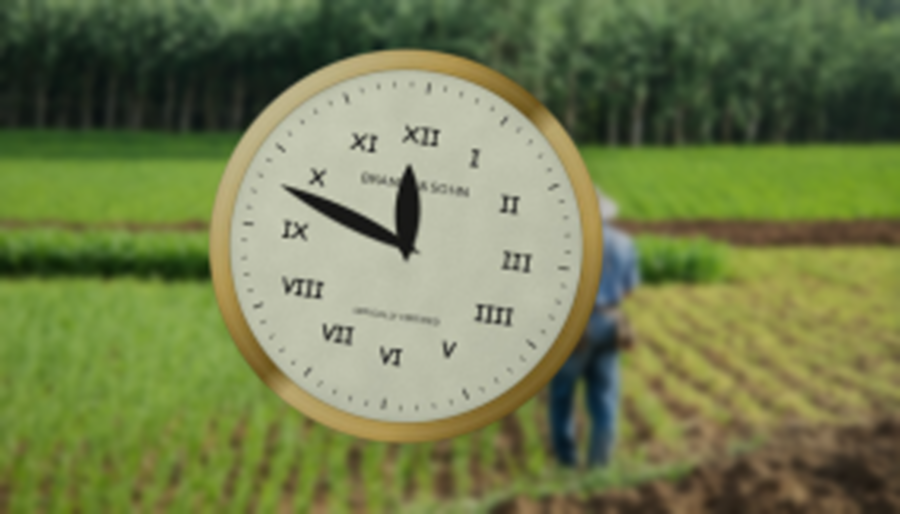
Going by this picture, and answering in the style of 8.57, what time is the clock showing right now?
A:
11.48
